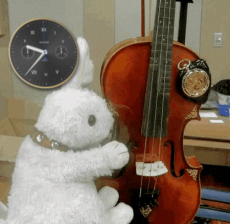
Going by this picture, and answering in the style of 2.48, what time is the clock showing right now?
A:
9.37
